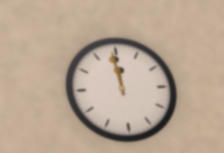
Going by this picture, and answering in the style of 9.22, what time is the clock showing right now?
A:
11.59
